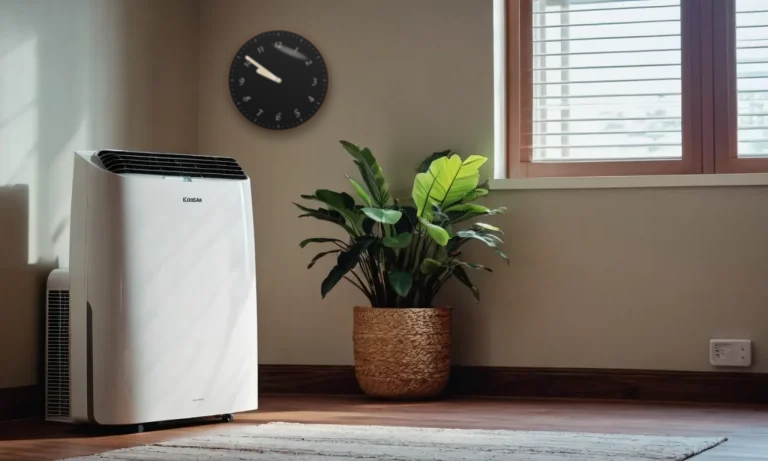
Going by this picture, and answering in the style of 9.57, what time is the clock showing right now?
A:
9.51
